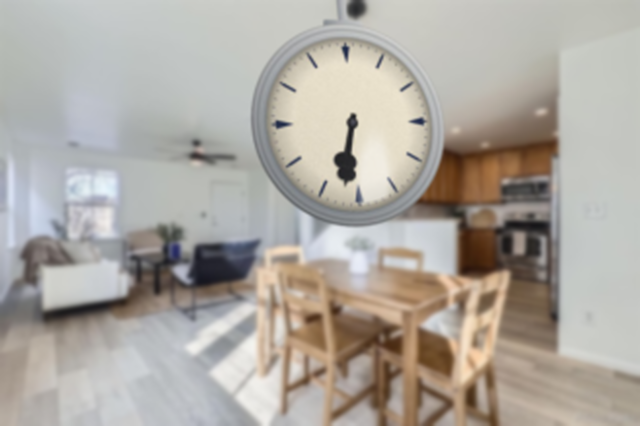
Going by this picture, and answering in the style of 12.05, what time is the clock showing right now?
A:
6.32
